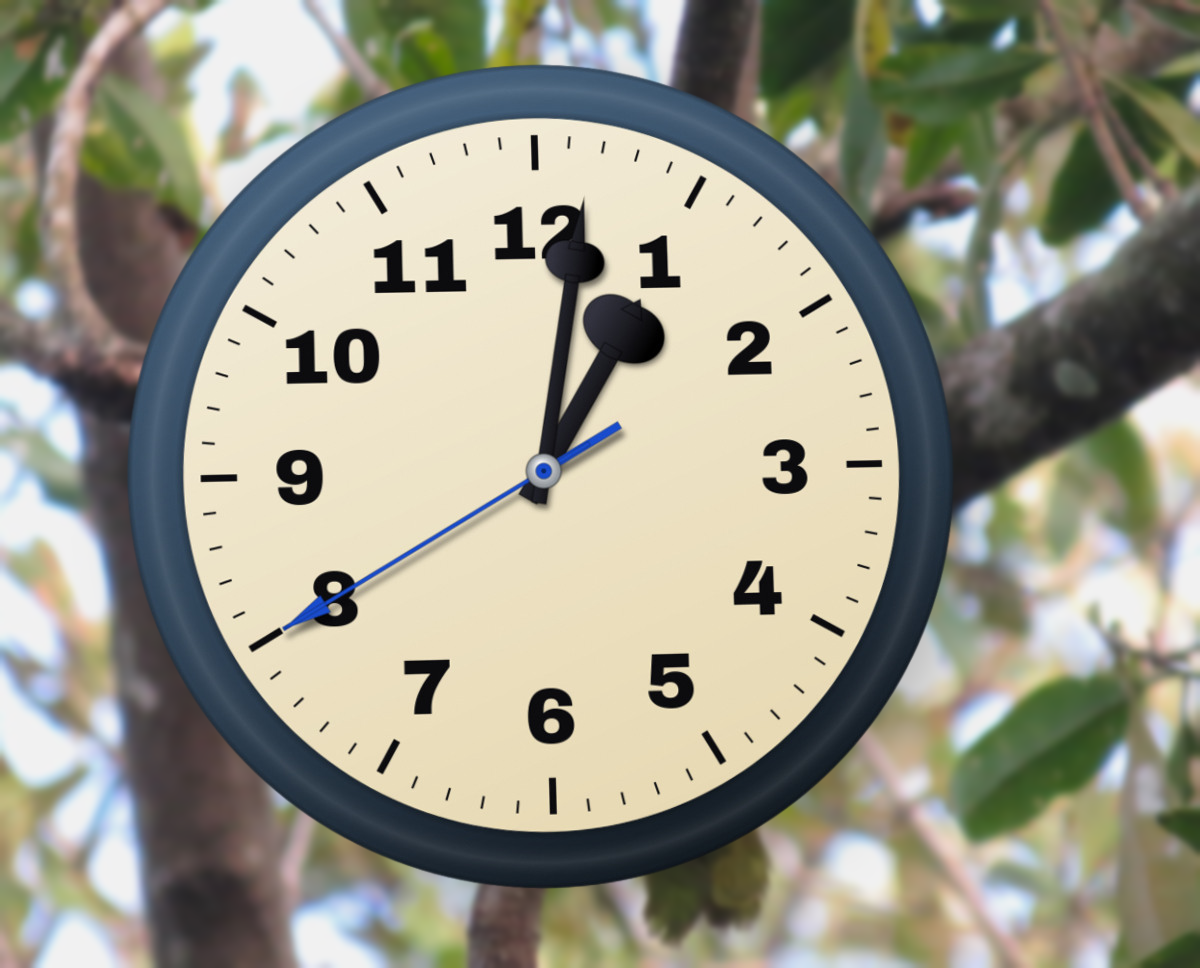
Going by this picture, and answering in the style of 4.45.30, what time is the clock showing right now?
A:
1.01.40
